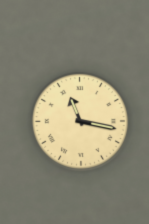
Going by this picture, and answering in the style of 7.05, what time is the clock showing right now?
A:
11.17
